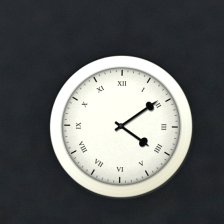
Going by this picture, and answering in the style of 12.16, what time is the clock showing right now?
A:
4.09
